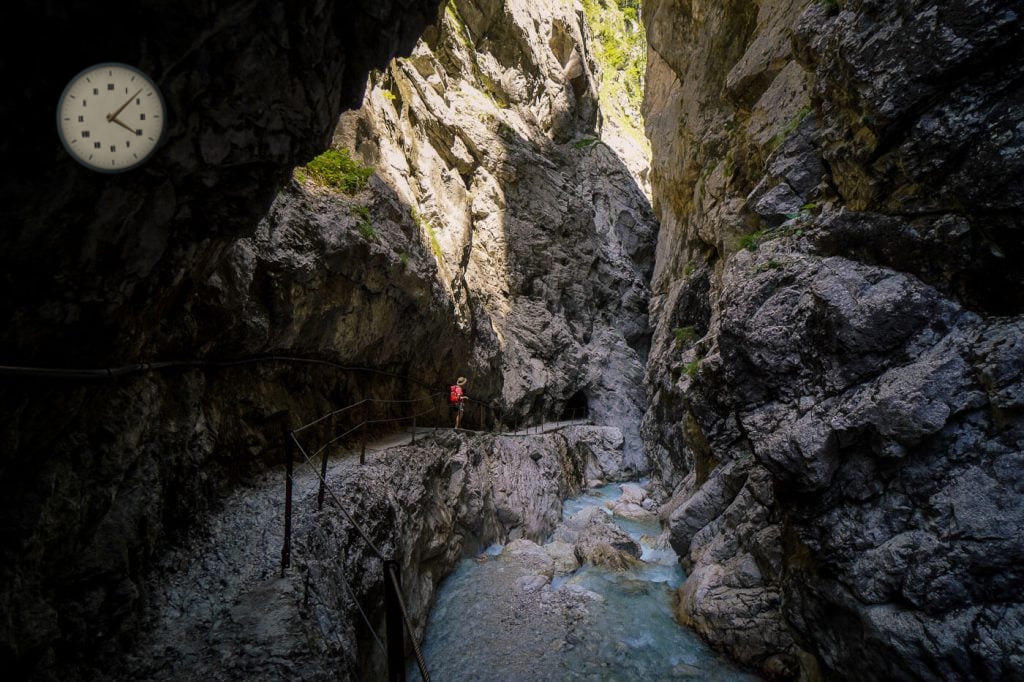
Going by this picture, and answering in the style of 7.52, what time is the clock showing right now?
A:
4.08
